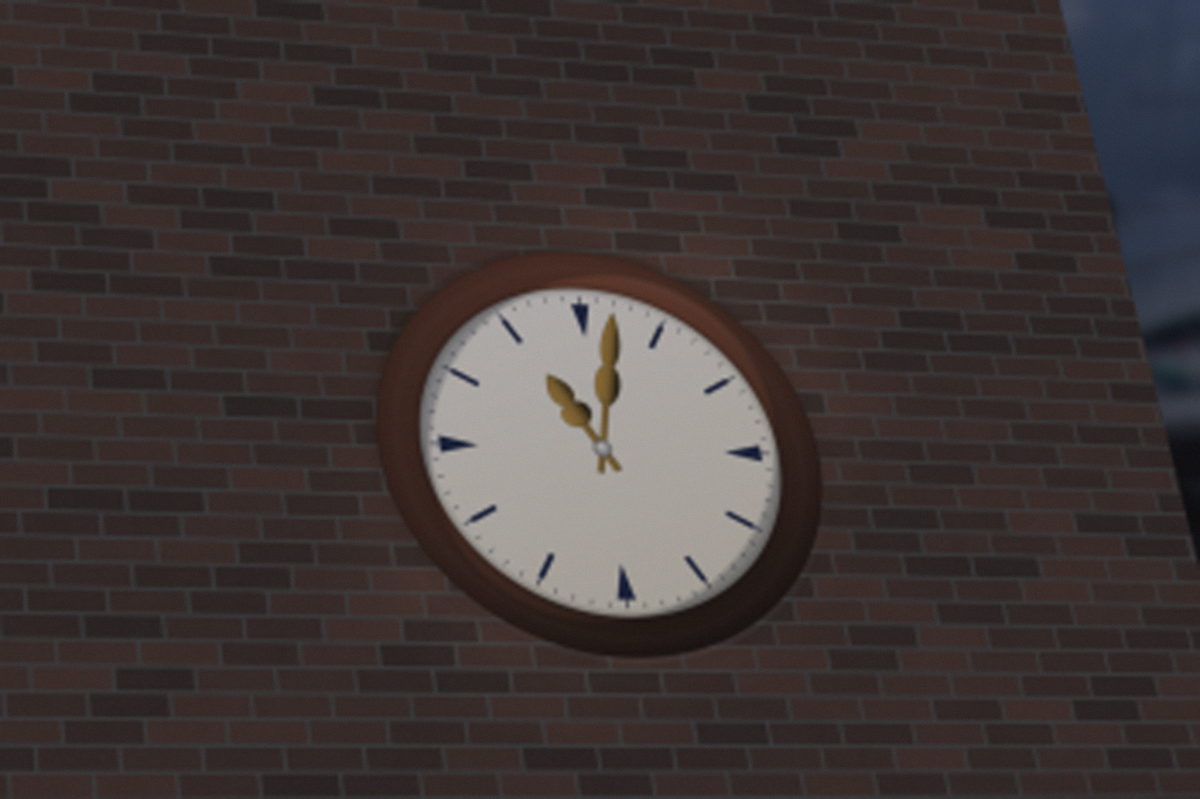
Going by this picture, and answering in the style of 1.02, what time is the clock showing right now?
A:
11.02
